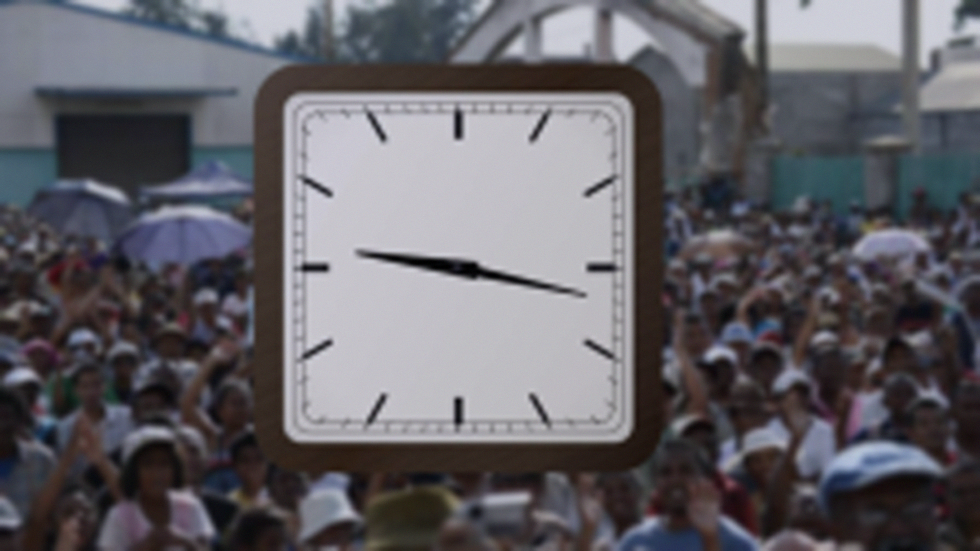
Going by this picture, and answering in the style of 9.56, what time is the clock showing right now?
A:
9.17
